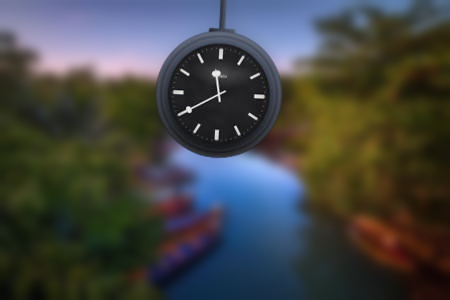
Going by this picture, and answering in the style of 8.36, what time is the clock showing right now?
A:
11.40
